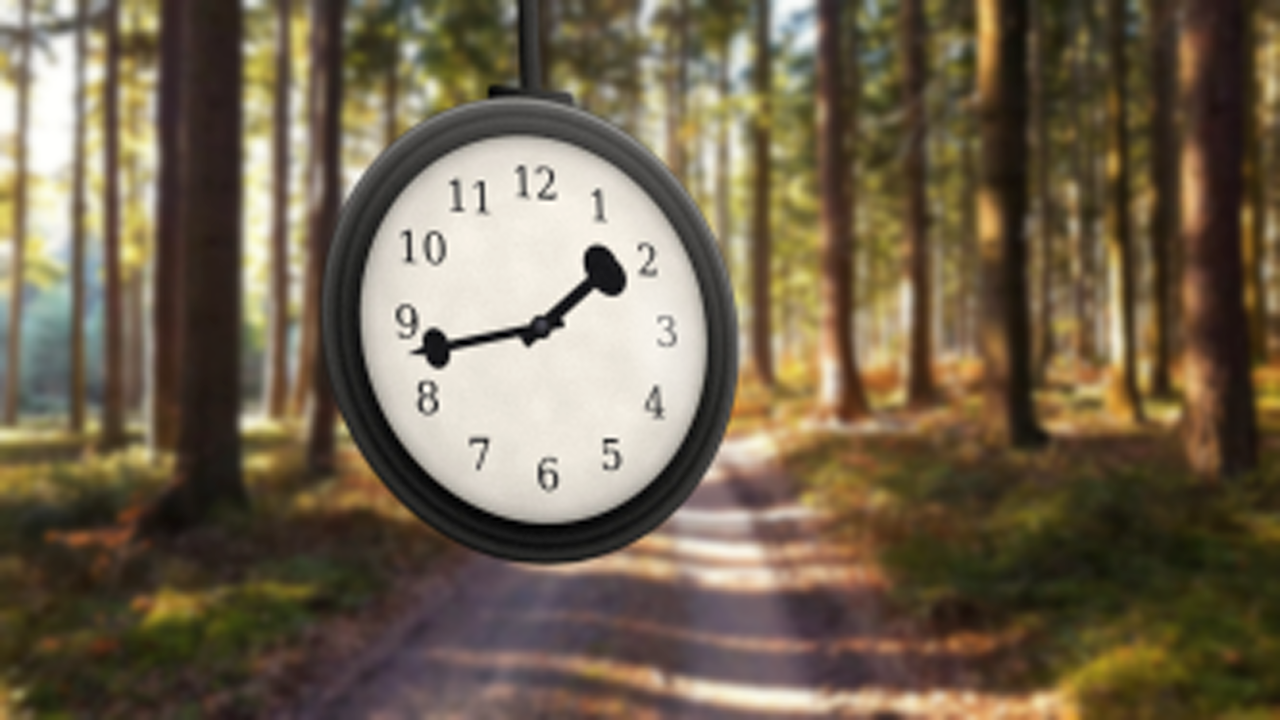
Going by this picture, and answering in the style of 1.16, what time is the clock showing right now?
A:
1.43
